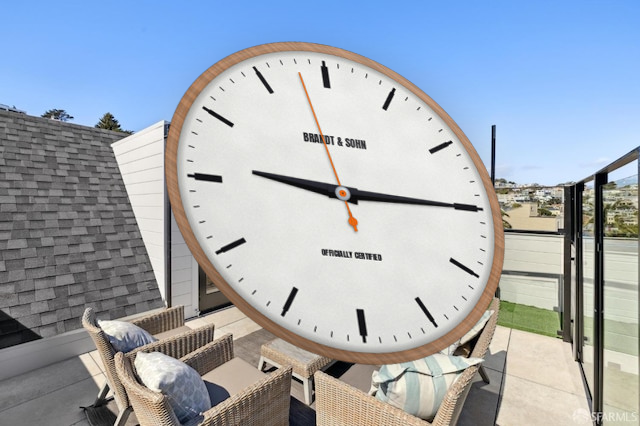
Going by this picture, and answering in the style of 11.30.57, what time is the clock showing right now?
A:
9.14.58
